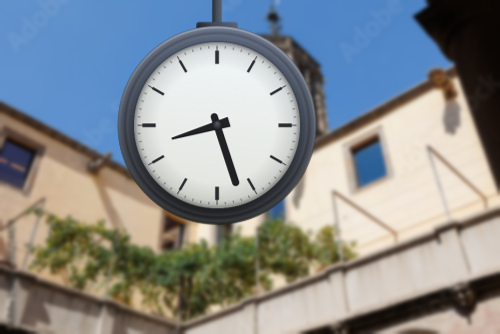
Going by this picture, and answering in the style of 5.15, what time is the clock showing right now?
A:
8.27
